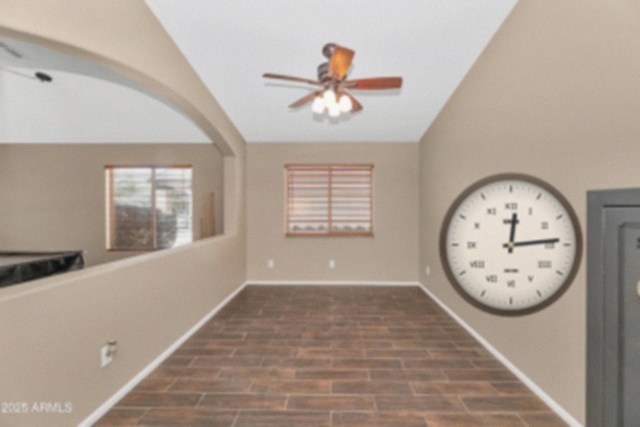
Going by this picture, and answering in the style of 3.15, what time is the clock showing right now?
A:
12.14
